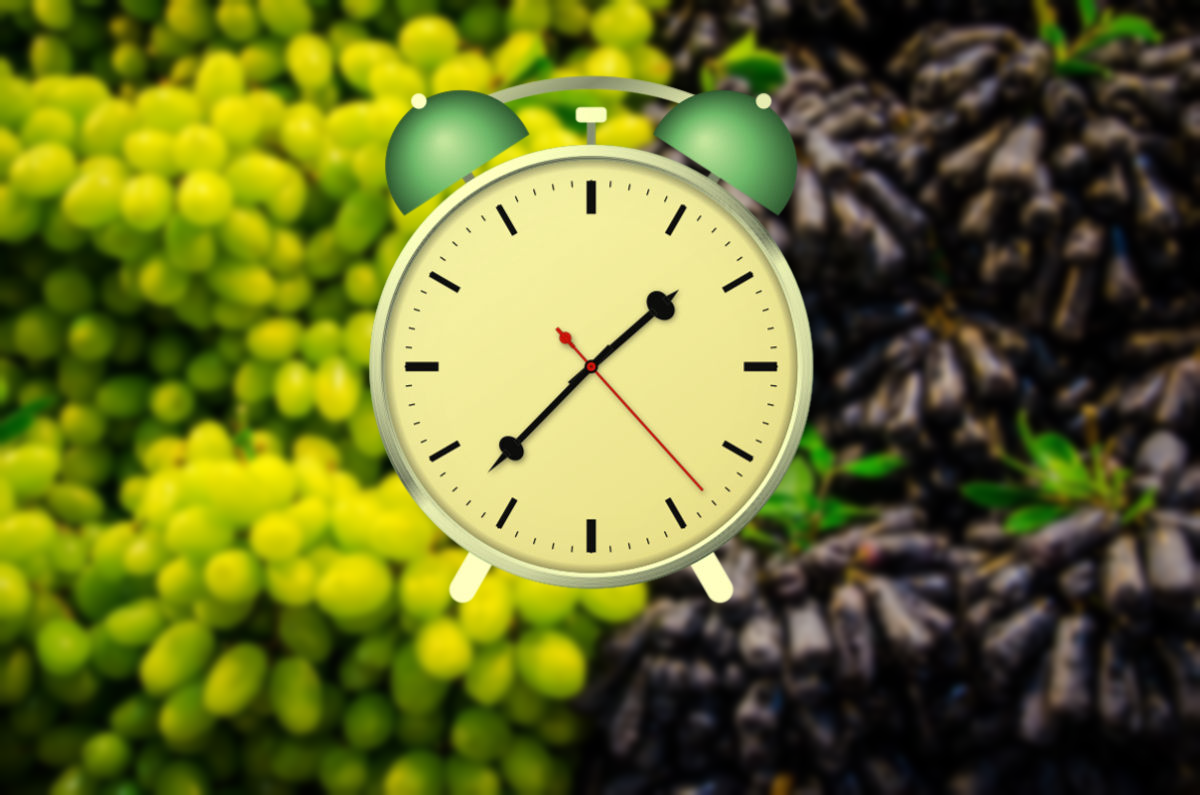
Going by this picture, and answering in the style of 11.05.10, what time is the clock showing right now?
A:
1.37.23
